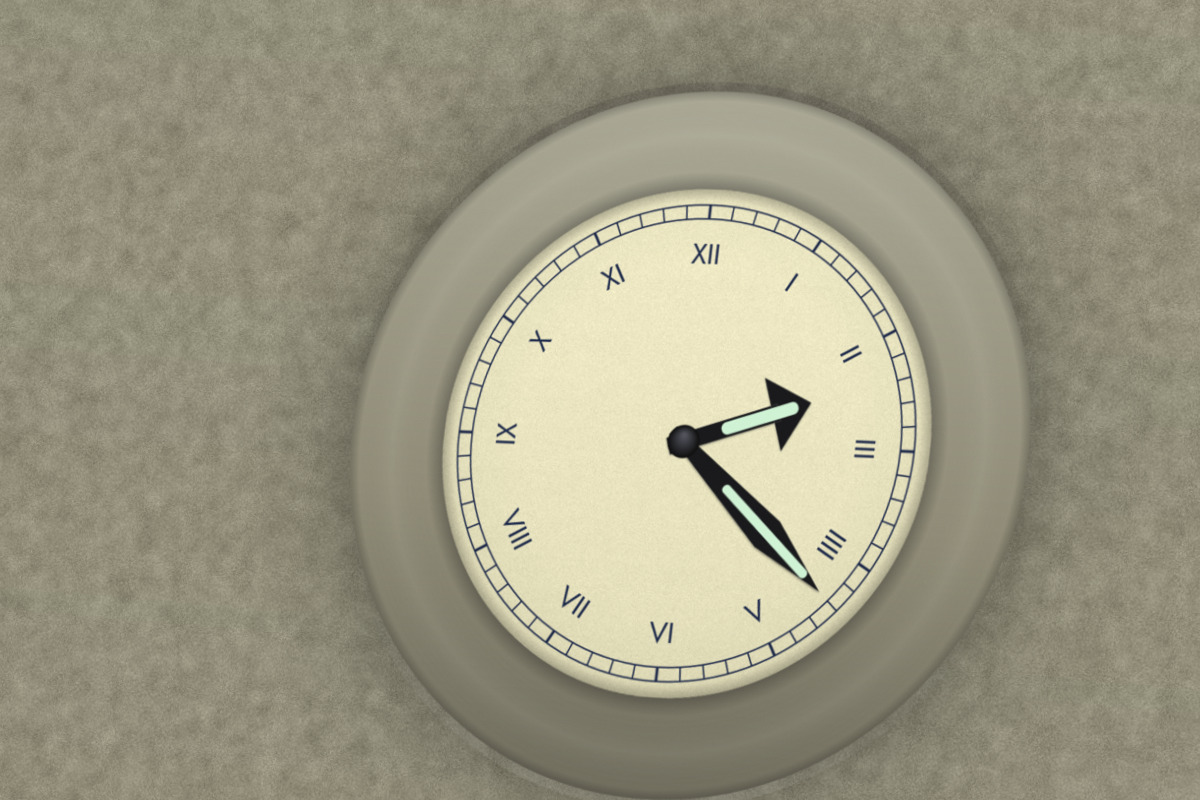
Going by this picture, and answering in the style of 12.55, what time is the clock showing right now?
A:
2.22
